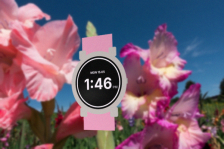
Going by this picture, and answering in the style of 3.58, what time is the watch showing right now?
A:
1.46
